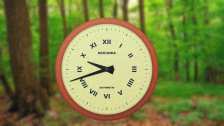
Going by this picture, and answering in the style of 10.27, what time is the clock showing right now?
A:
9.42
